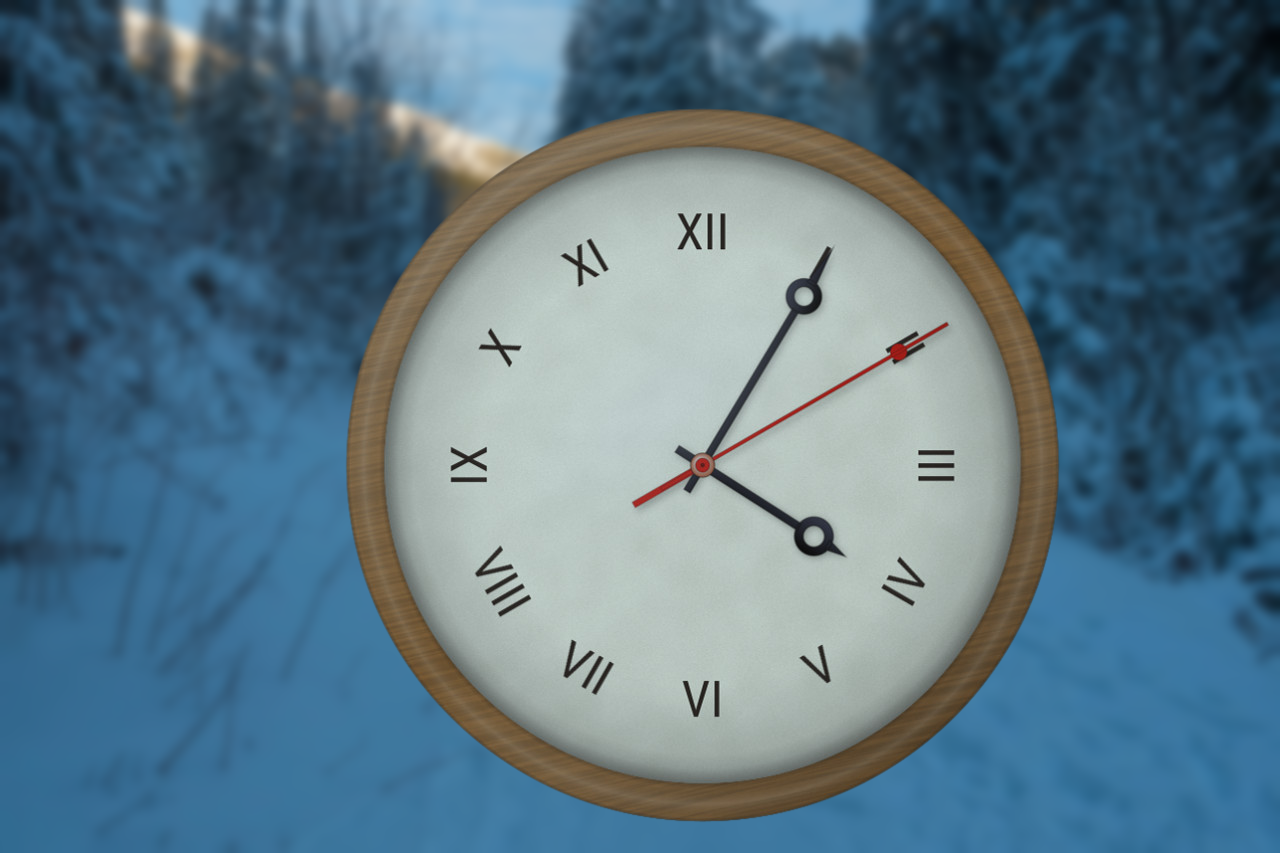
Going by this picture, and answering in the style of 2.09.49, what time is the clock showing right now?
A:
4.05.10
